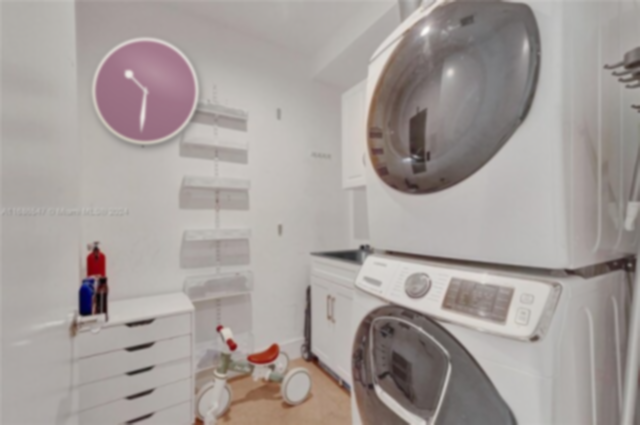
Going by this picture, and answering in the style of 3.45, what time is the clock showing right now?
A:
10.31
